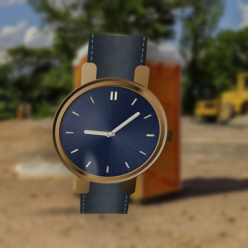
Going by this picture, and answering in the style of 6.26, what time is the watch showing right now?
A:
9.08
